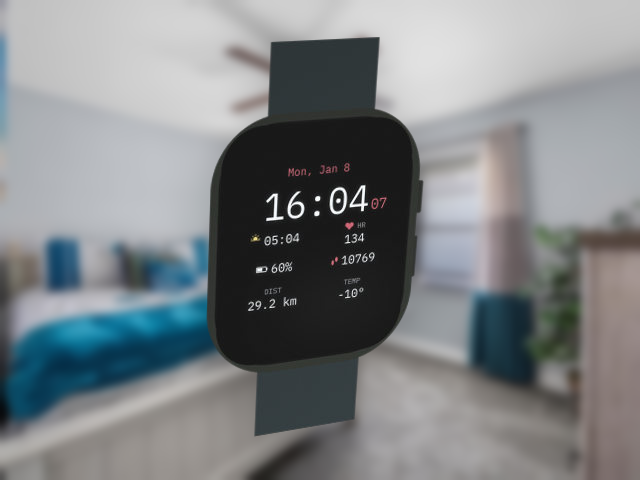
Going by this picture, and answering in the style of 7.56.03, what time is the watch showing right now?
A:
16.04.07
